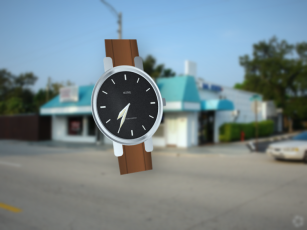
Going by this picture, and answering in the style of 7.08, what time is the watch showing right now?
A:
7.35
